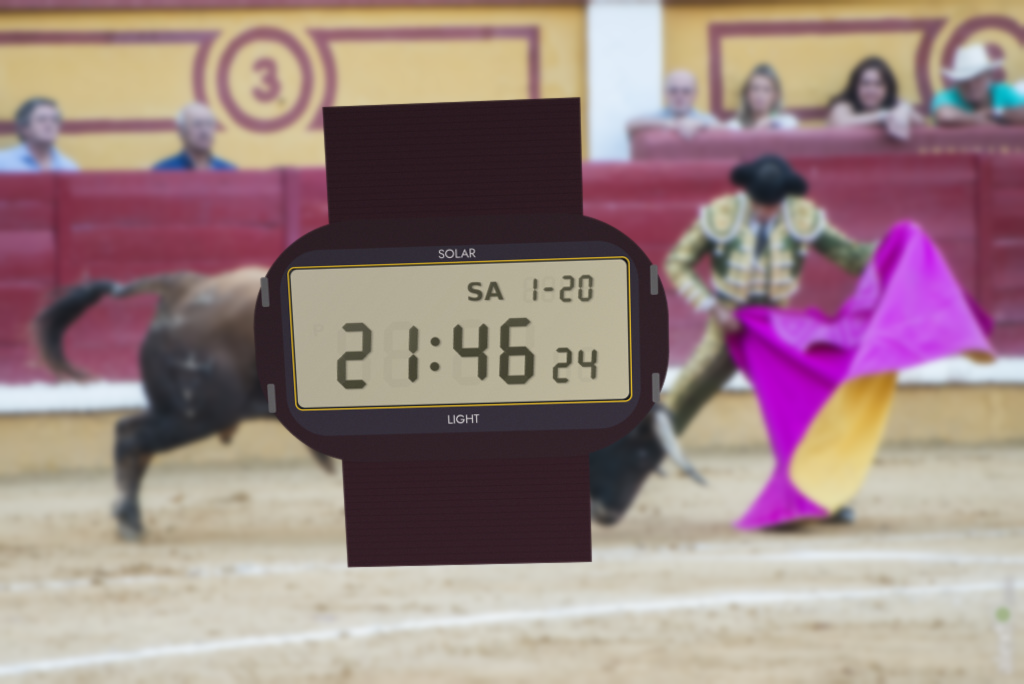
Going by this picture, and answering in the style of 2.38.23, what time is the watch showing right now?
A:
21.46.24
